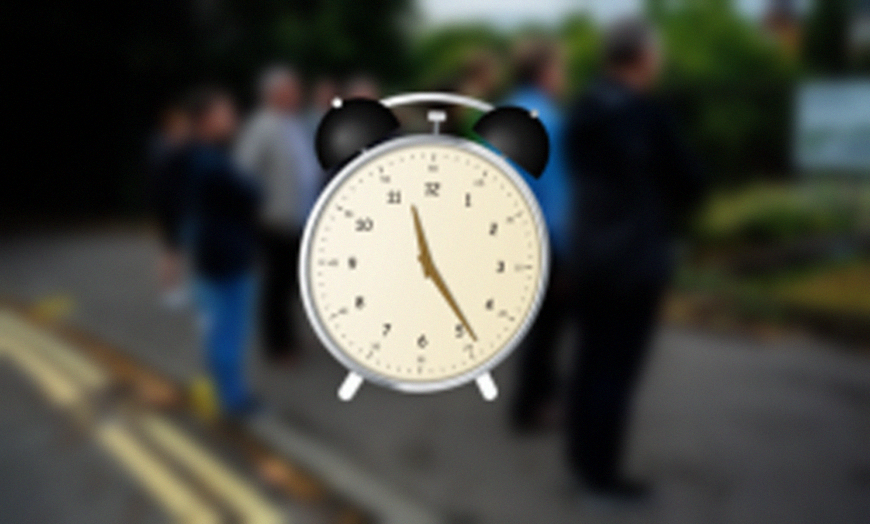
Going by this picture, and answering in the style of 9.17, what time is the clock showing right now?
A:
11.24
